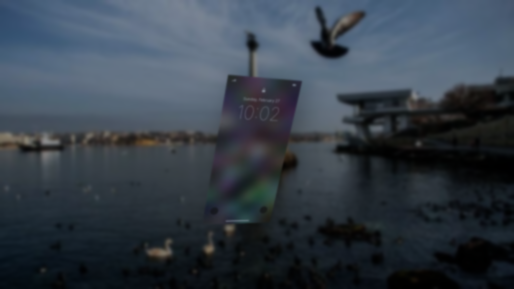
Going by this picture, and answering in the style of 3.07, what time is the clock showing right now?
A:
10.02
